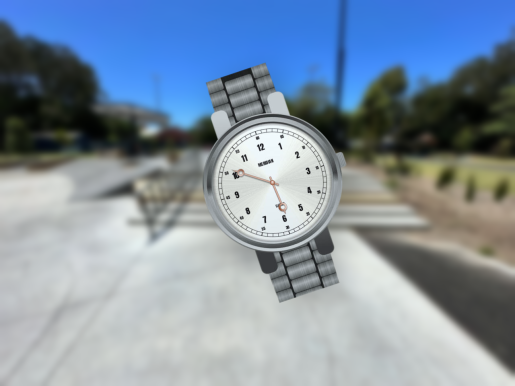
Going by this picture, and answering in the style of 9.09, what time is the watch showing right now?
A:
5.51
